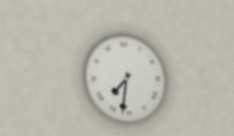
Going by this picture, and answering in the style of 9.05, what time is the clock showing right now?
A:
7.32
